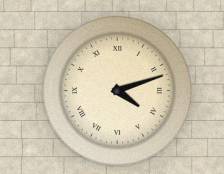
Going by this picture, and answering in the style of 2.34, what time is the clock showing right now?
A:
4.12
